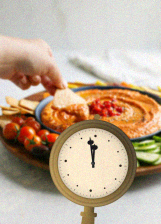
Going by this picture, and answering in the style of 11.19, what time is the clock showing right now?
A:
11.58
